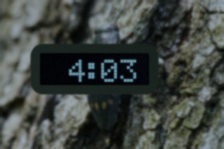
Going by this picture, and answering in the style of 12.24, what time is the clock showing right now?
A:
4.03
